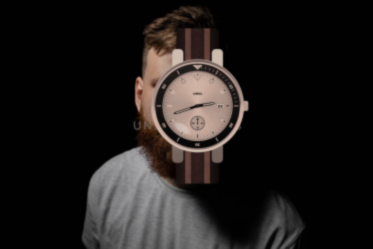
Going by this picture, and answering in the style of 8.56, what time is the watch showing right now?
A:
2.42
